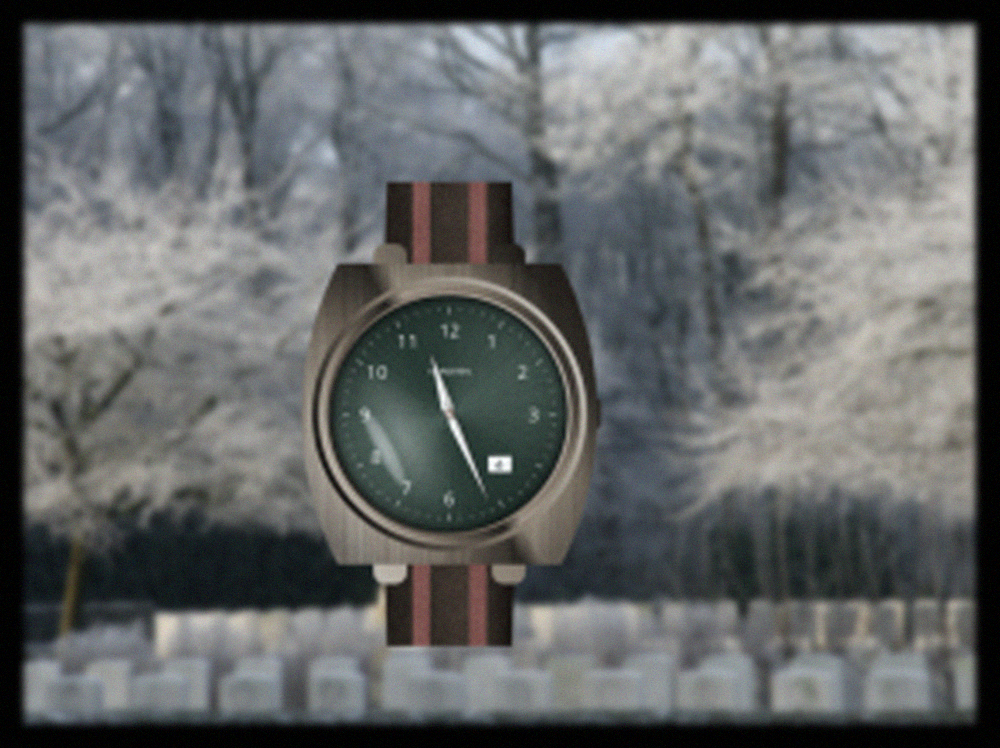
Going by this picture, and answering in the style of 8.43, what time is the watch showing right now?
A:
11.26
